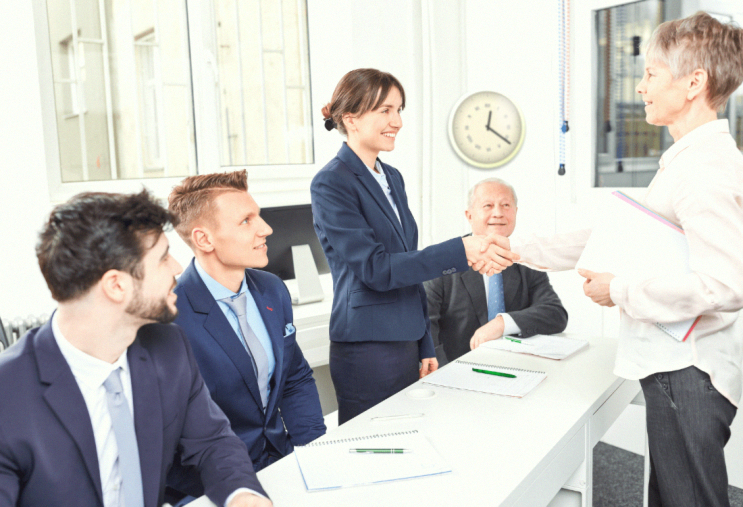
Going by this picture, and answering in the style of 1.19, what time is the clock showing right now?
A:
12.21
